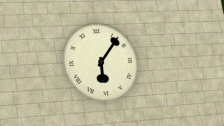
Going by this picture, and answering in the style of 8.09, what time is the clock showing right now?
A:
6.07
